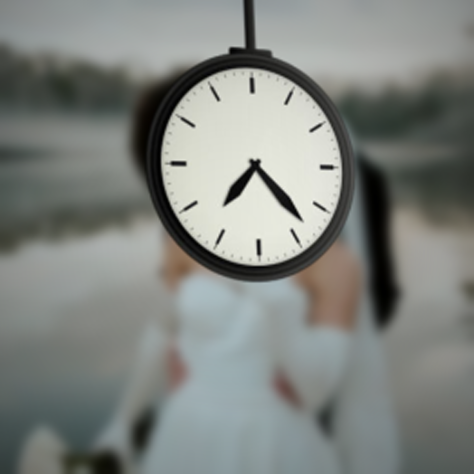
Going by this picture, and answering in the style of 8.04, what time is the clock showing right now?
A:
7.23
